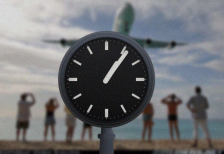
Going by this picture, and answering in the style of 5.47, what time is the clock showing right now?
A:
1.06
